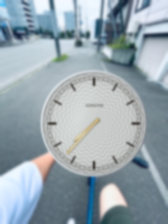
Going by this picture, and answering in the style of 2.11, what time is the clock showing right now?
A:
7.37
